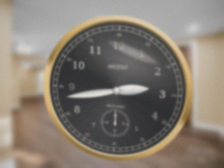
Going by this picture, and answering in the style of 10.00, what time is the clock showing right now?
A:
2.43
